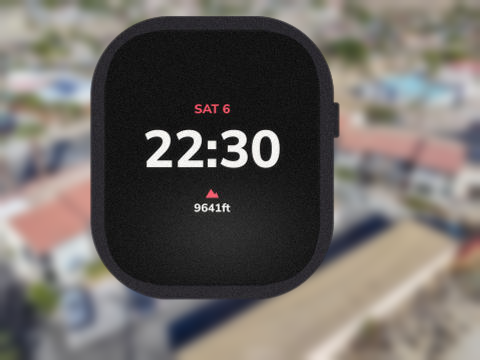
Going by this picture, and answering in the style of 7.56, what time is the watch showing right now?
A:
22.30
